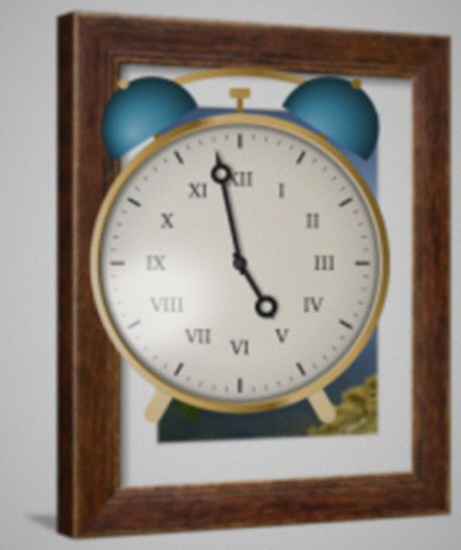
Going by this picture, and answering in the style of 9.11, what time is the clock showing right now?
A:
4.58
